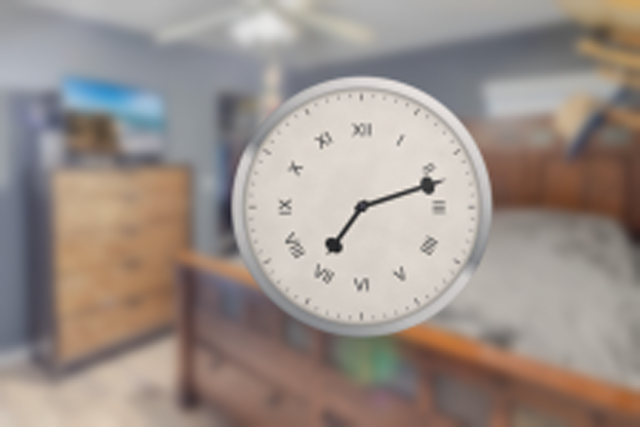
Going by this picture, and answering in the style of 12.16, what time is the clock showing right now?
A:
7.12
